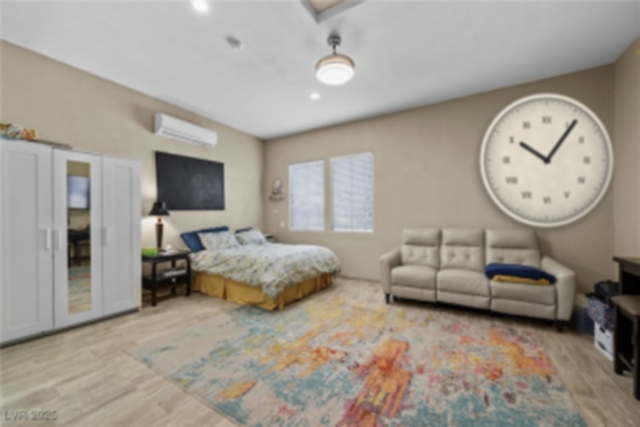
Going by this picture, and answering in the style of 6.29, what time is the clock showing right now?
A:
10.06
